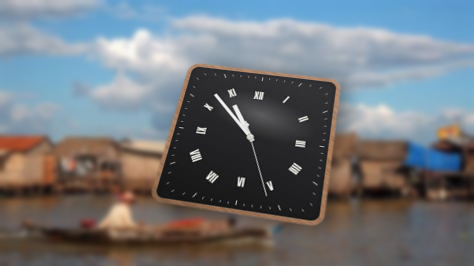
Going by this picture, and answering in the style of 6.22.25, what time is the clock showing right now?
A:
10.52.26
